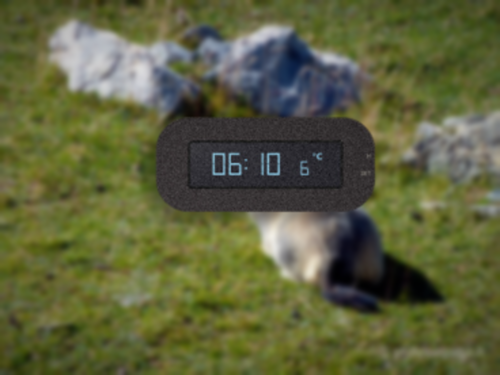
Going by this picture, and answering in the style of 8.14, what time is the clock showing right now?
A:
6.10
